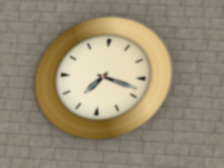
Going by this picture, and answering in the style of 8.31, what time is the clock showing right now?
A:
7.18
